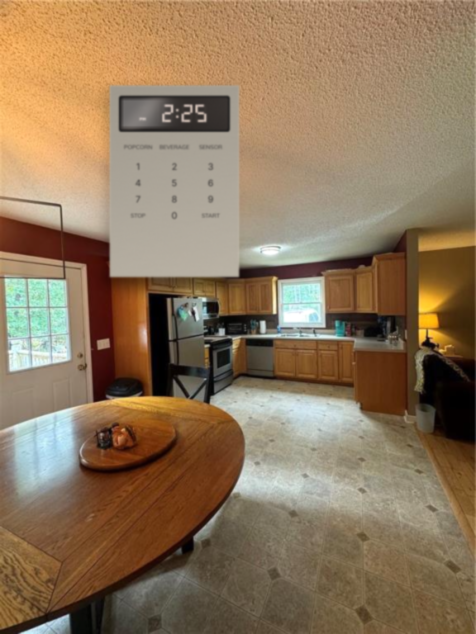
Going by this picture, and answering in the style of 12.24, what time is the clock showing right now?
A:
2.25
